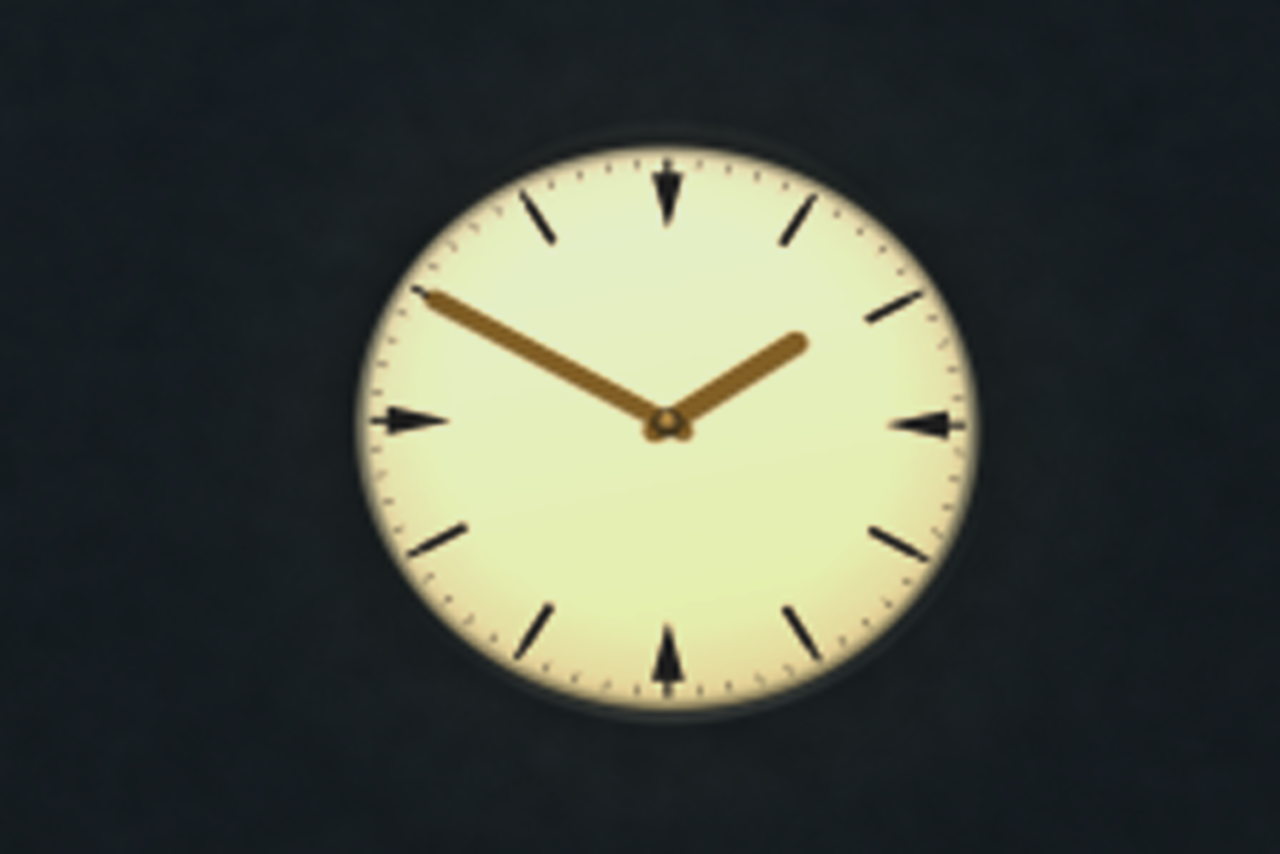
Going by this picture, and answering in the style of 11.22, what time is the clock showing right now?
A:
1.50
